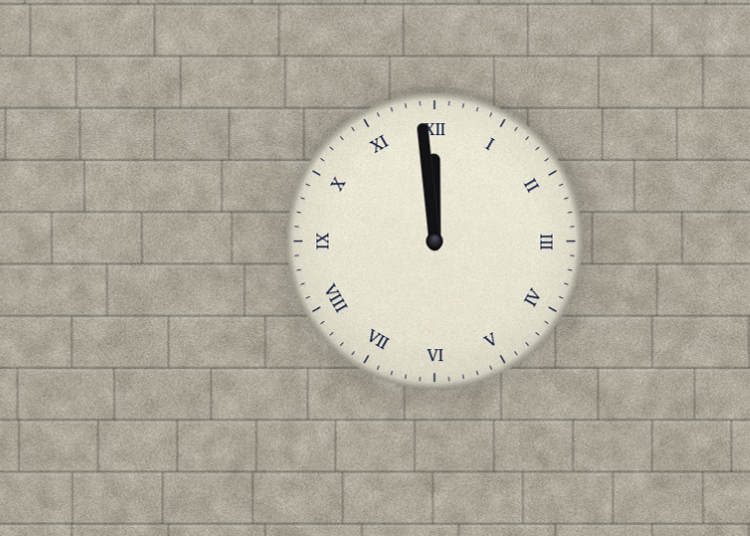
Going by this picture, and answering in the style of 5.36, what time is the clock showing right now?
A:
11.59
